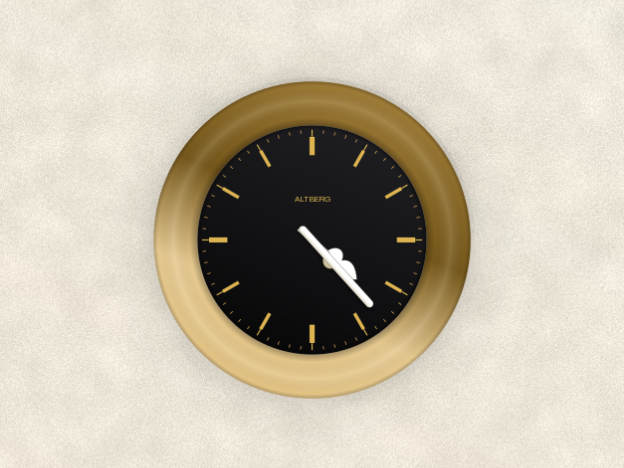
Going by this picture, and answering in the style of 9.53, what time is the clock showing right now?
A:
4.23
